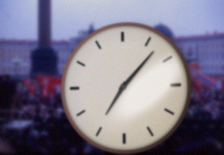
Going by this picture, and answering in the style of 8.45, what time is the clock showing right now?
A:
7.07
